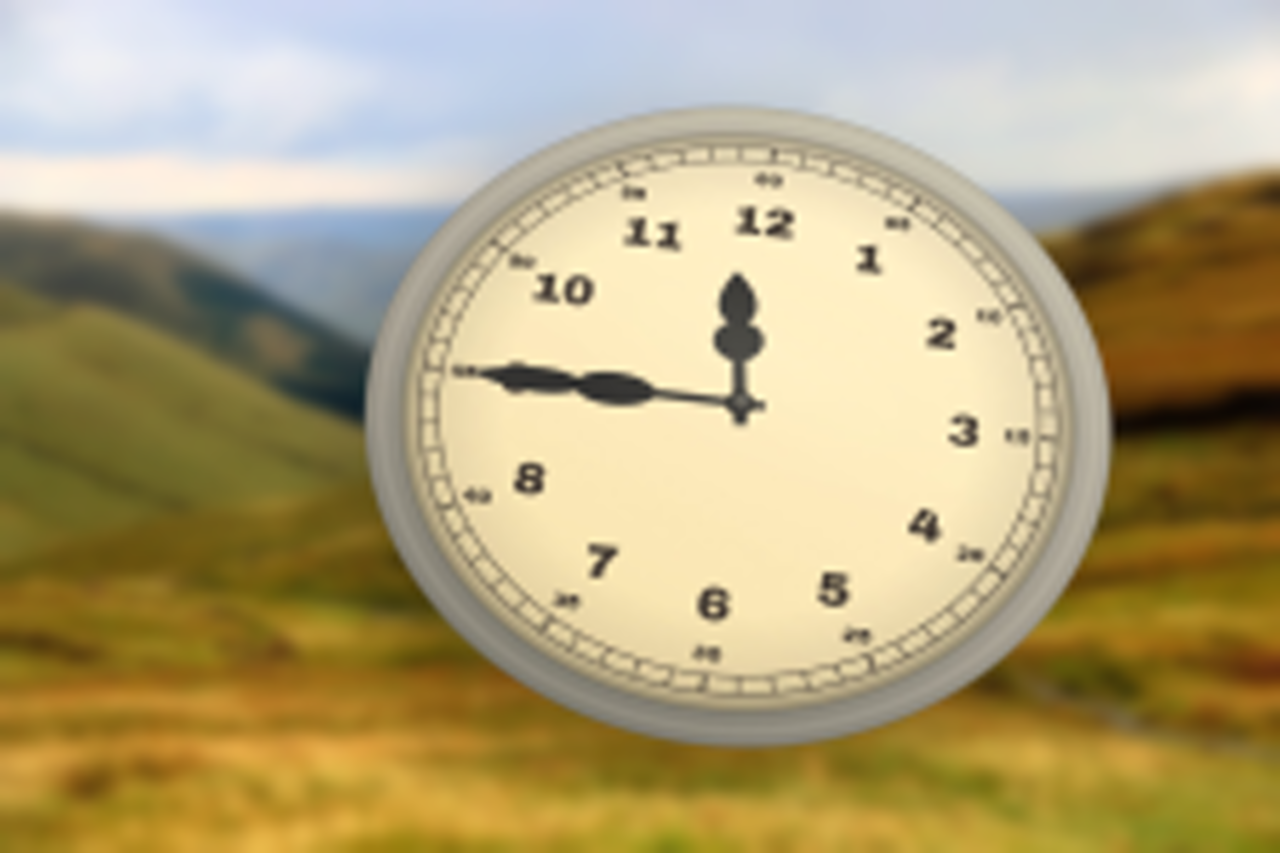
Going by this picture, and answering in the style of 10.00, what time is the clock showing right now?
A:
11.45
